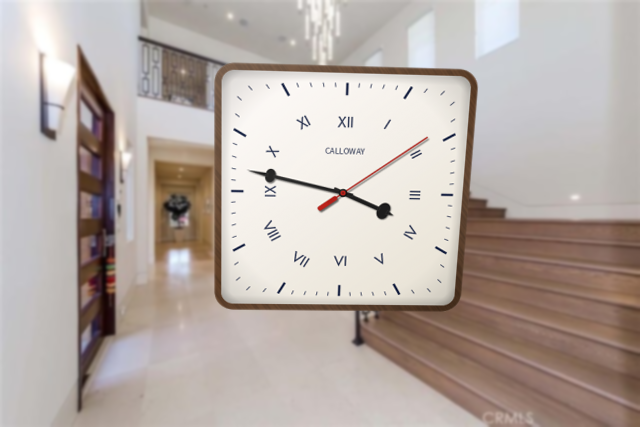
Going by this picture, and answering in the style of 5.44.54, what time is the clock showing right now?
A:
3.47.09
